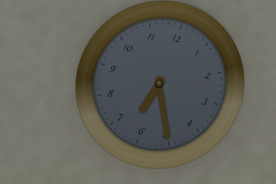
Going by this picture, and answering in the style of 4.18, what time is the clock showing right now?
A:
6.25
